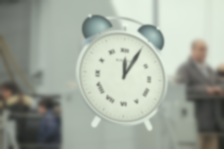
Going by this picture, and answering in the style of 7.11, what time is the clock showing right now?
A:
12.05
